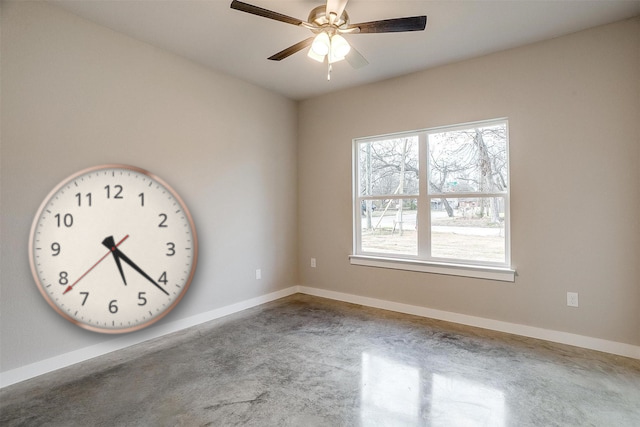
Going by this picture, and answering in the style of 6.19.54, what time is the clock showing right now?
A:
5.21.38
